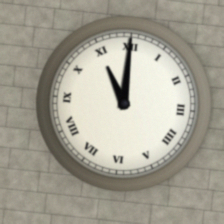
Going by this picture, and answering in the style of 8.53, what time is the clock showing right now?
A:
11.00
